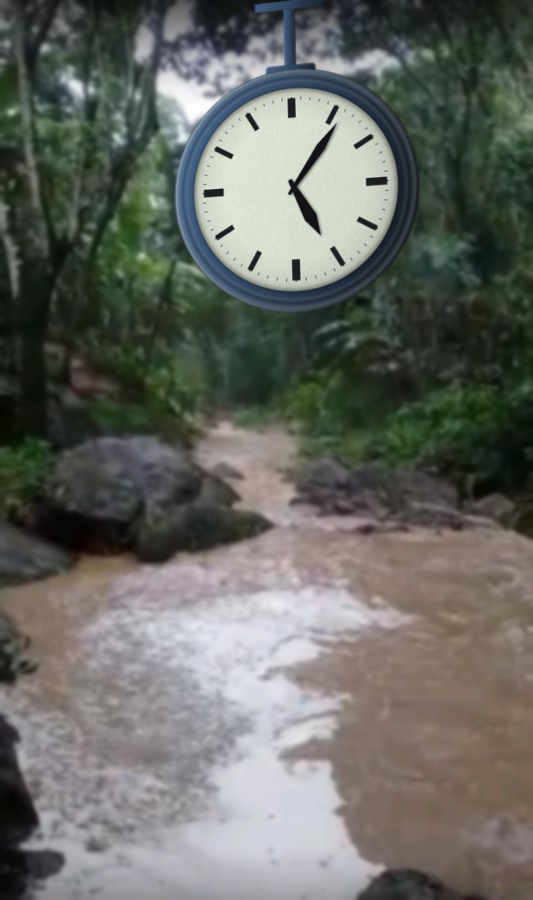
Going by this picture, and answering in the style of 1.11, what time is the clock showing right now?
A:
5.06
